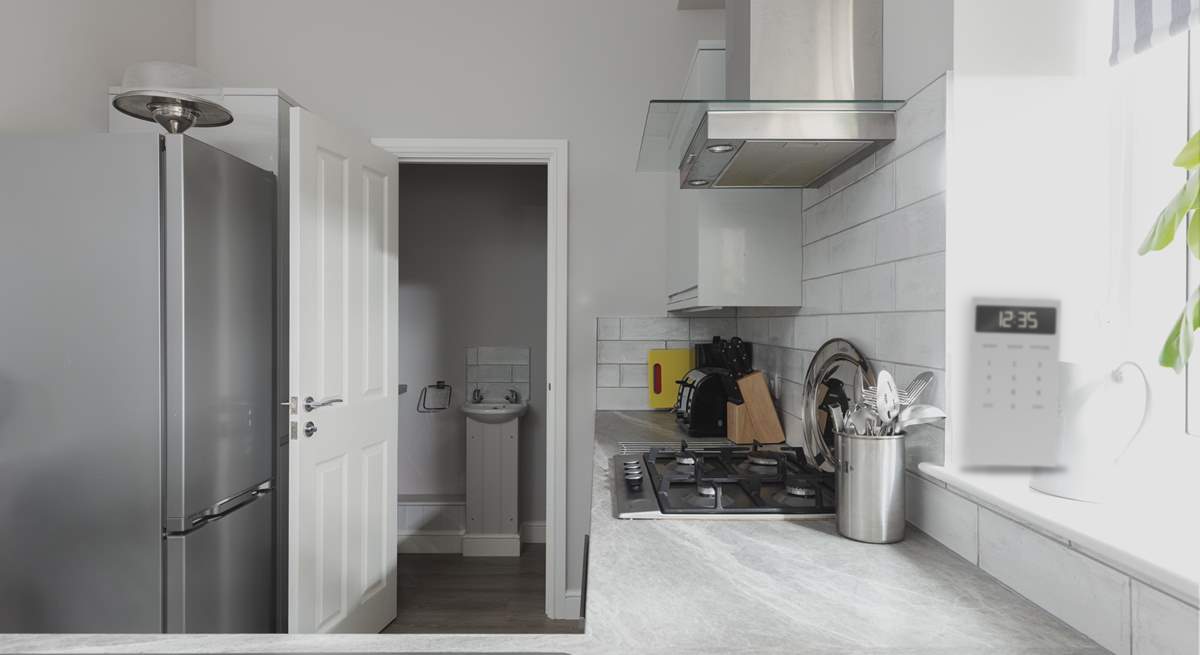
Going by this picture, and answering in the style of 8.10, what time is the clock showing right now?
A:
12.35
